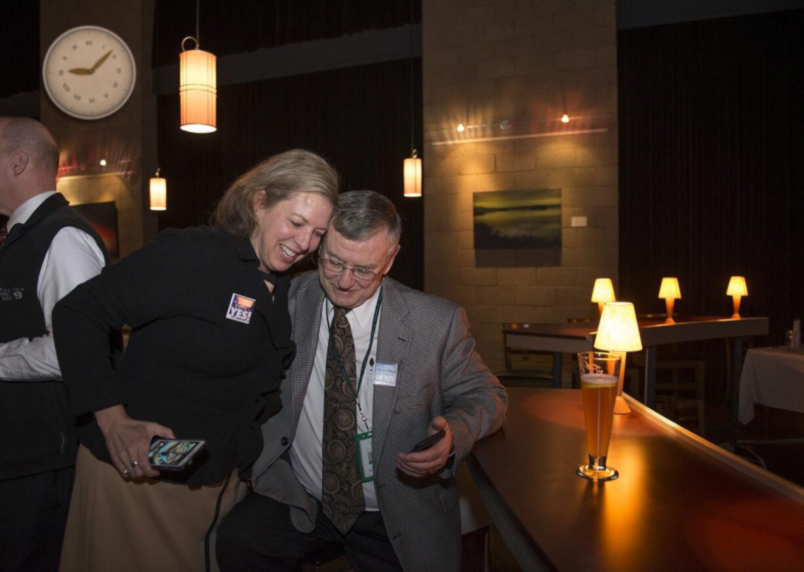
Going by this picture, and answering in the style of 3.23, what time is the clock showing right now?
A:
9.08
